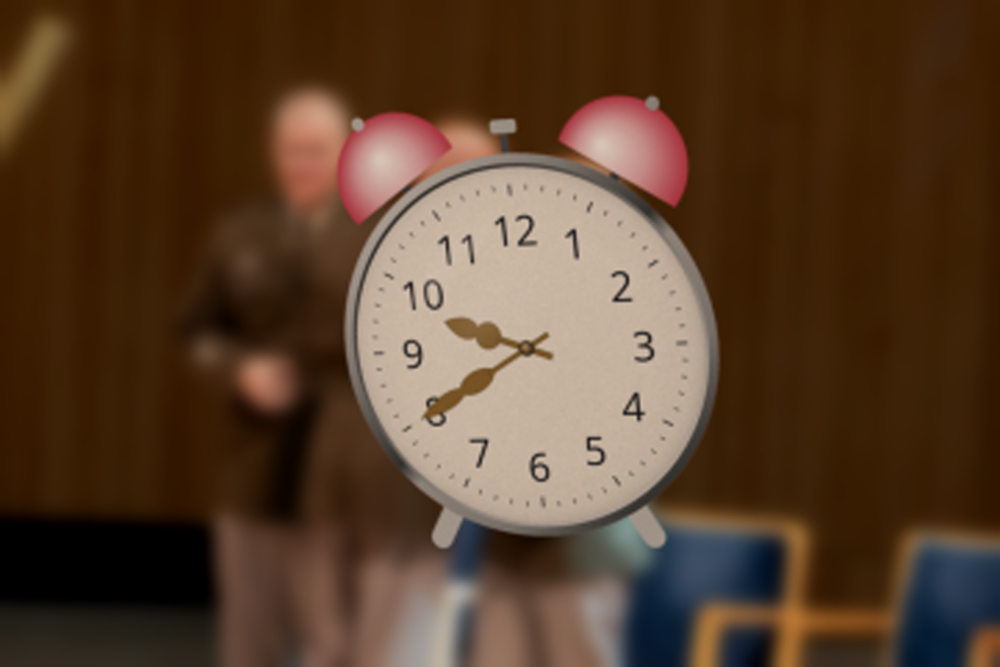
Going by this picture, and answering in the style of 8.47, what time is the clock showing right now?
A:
9.40
